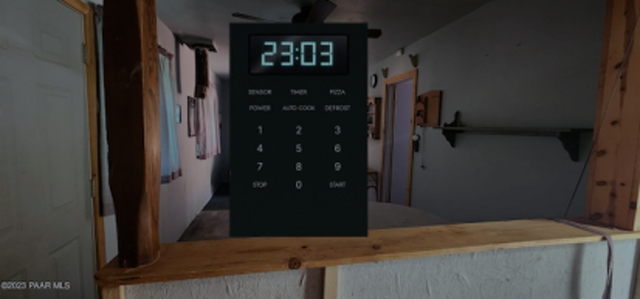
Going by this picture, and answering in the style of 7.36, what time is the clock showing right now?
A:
23.03
